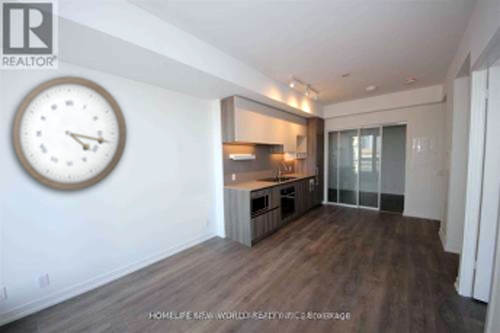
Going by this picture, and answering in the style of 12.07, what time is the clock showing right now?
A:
4.17
